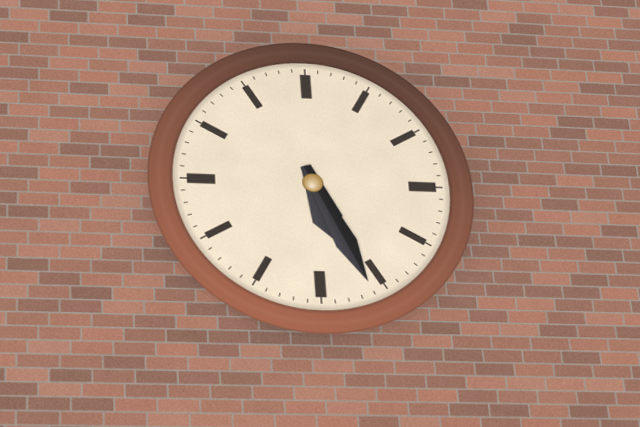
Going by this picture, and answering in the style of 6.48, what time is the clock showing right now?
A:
5.26
